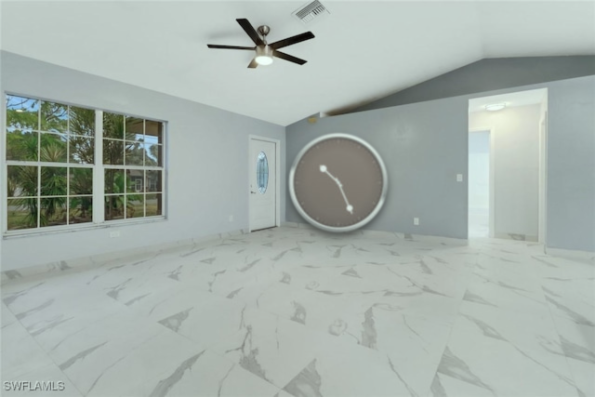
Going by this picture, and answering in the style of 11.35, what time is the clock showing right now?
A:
10.26
